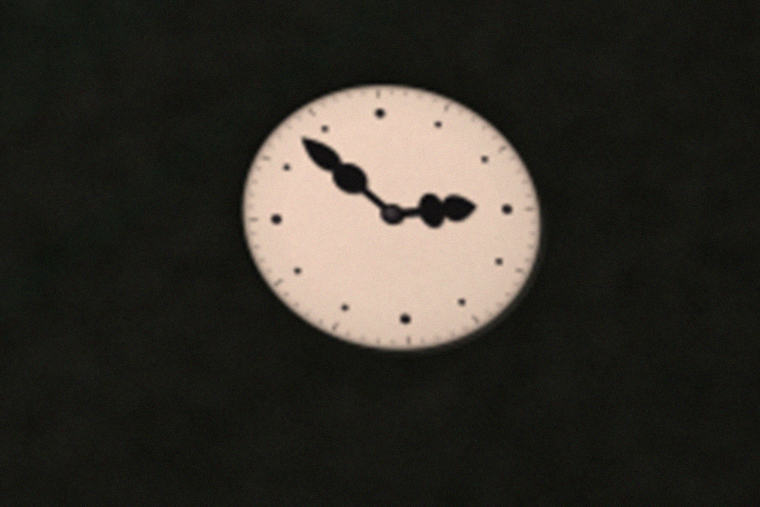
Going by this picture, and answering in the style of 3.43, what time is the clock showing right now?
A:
2.53
